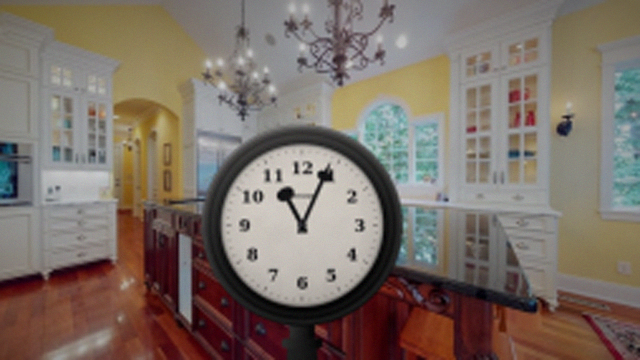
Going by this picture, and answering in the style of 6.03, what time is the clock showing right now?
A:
11.04
